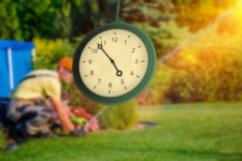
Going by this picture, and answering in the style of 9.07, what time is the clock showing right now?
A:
4.53
